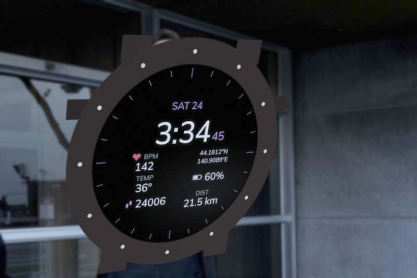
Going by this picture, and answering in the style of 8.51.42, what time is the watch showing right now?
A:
3.34.45
